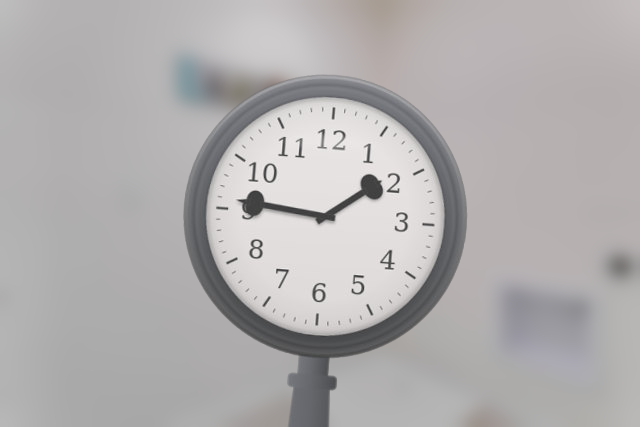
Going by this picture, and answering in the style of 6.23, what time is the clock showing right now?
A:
1.46
